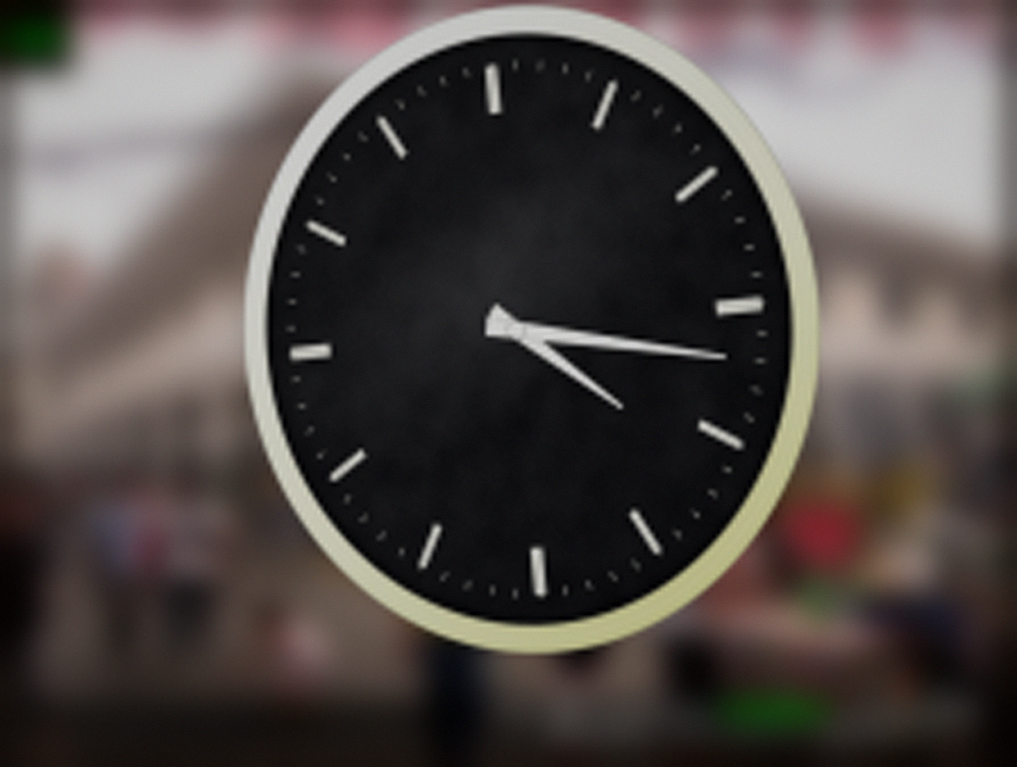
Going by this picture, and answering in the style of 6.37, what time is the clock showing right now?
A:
4.17
